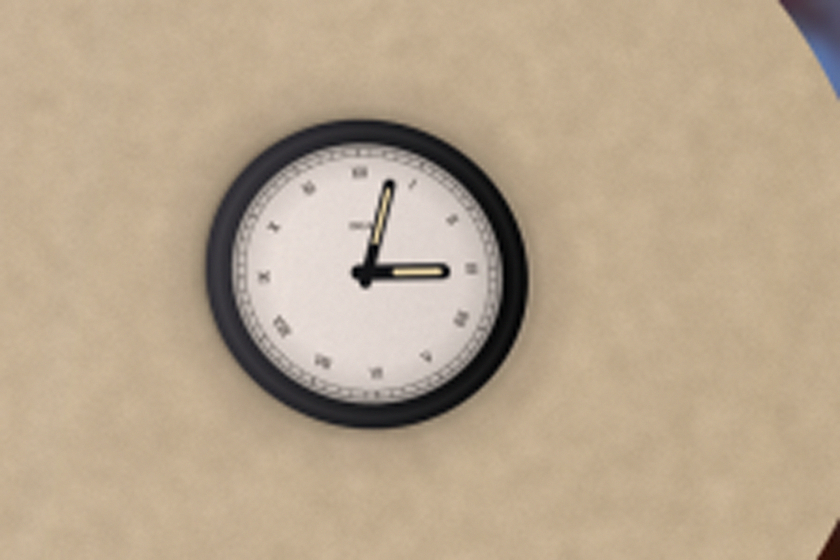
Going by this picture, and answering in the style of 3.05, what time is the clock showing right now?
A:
3.03
